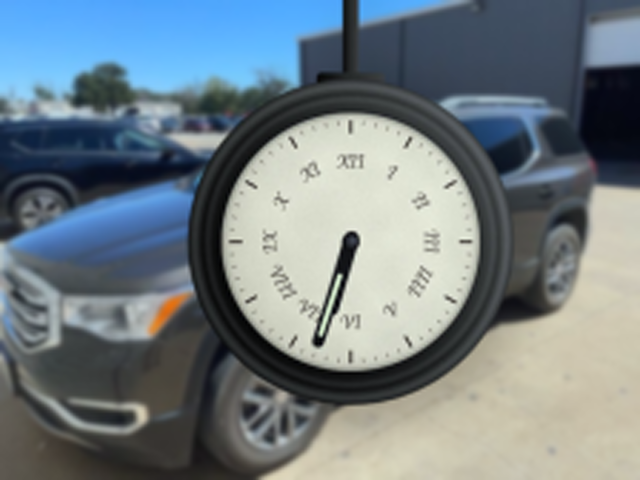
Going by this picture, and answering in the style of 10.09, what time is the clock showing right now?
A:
6.33
